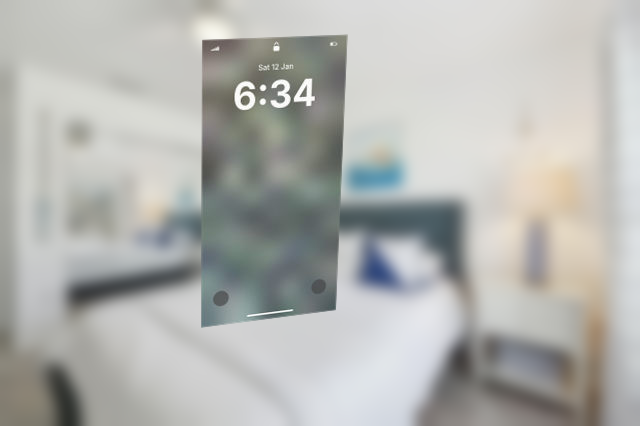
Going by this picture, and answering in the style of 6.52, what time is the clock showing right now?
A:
6.34
